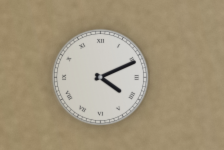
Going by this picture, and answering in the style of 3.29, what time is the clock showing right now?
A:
4.11
